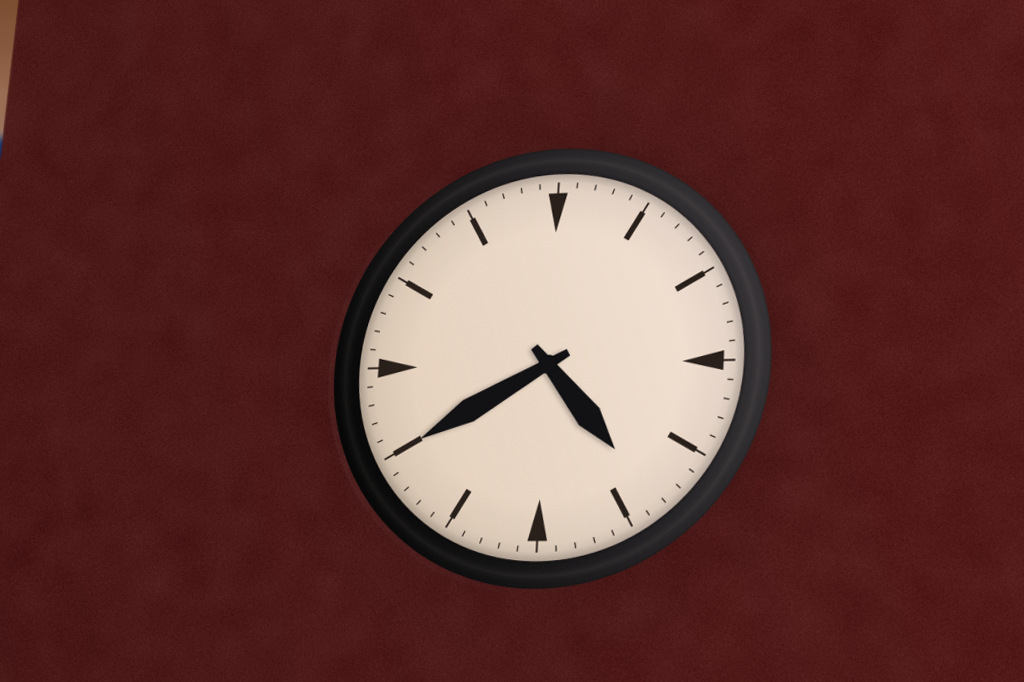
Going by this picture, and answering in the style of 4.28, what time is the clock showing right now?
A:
4.40
